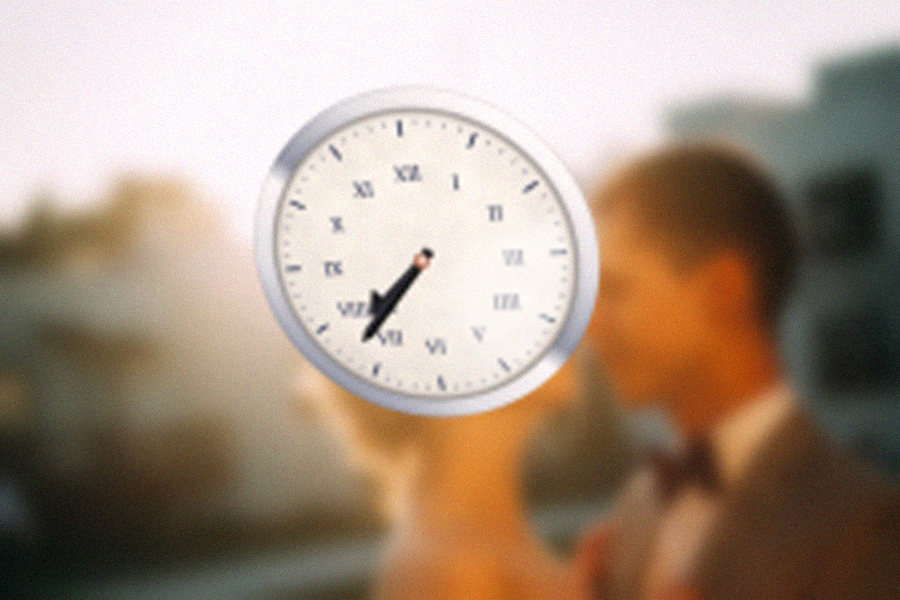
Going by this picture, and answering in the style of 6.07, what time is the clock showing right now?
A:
7.37
